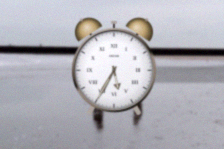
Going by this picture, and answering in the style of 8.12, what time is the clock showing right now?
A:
5.35
